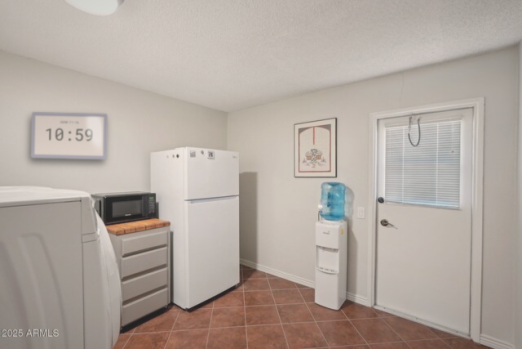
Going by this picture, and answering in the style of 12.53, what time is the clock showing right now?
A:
10.59
